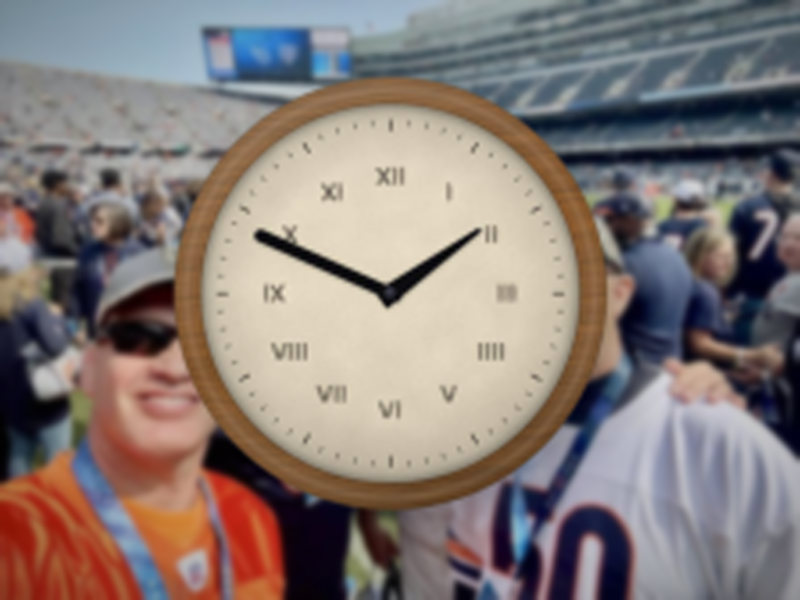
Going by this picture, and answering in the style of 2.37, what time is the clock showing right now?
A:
1.49
